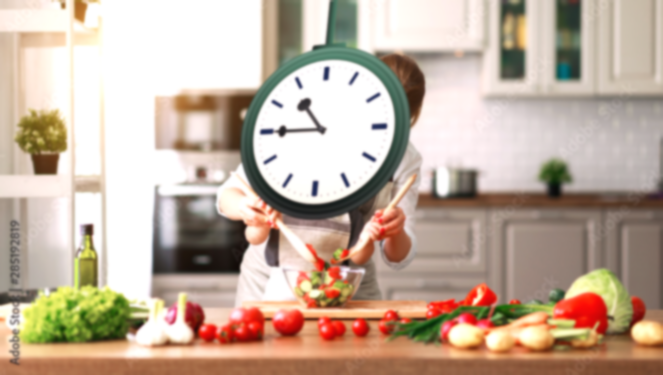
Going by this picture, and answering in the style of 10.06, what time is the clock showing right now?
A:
10.45
